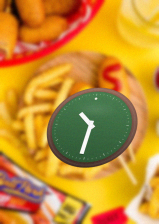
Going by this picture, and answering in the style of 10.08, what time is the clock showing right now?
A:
10.31
